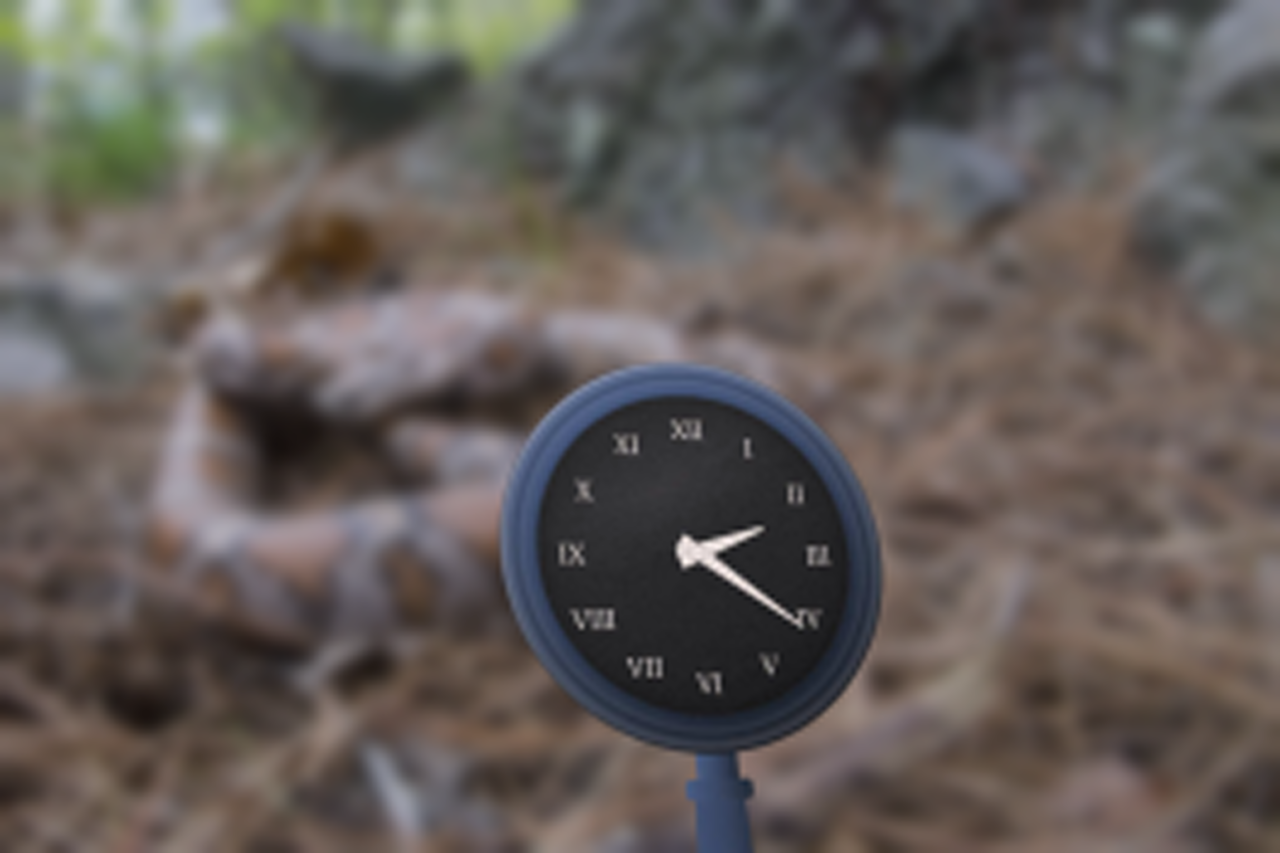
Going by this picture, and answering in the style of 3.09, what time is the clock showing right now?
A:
2.21
